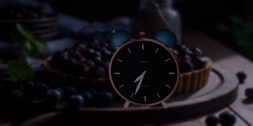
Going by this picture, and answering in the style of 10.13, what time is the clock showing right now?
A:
7.34
